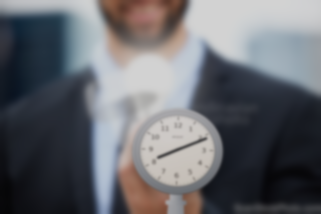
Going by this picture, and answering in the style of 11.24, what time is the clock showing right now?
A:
8.11
